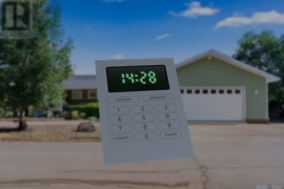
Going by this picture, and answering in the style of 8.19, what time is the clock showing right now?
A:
14.28
